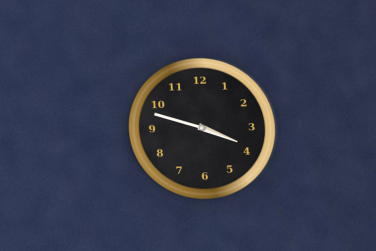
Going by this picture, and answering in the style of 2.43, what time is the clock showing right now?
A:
3.48
